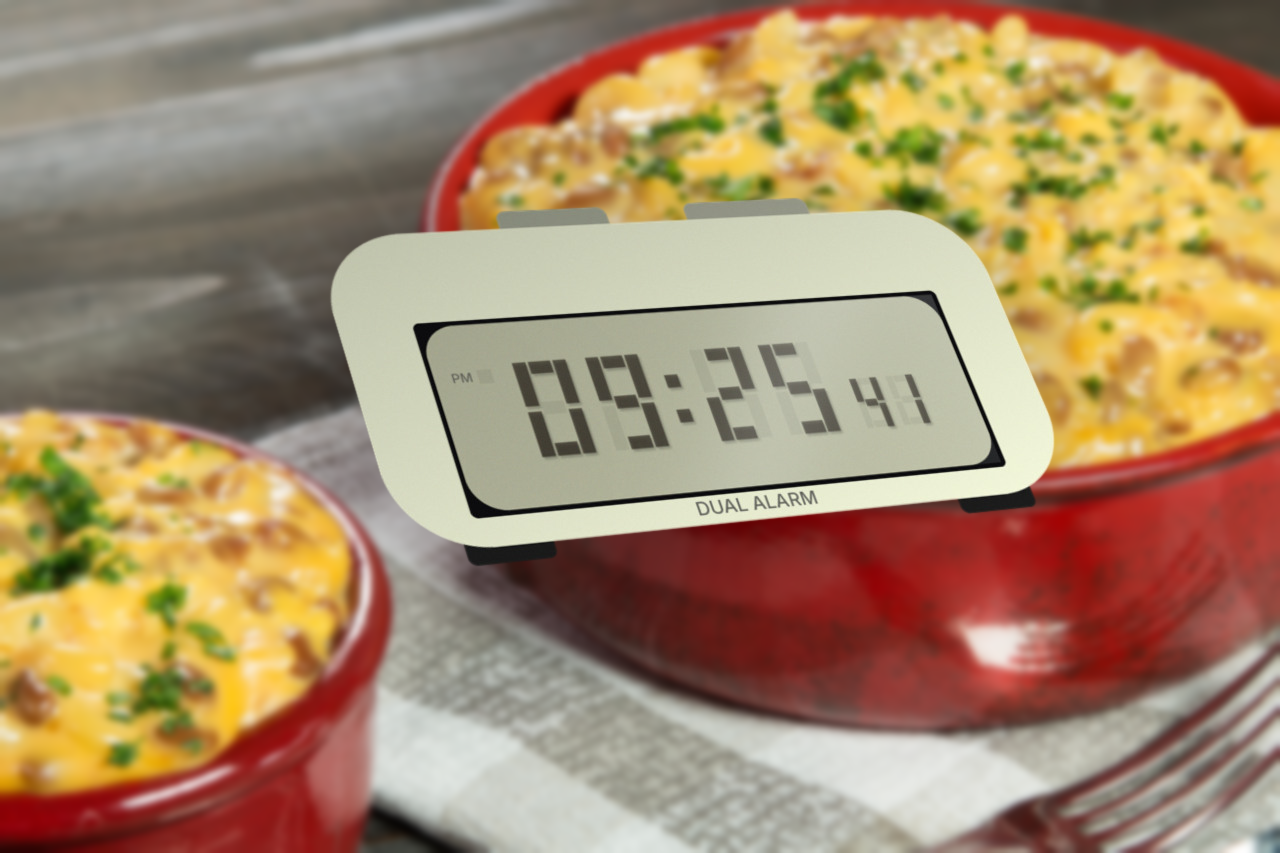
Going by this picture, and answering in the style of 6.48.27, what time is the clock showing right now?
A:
9.25.41
